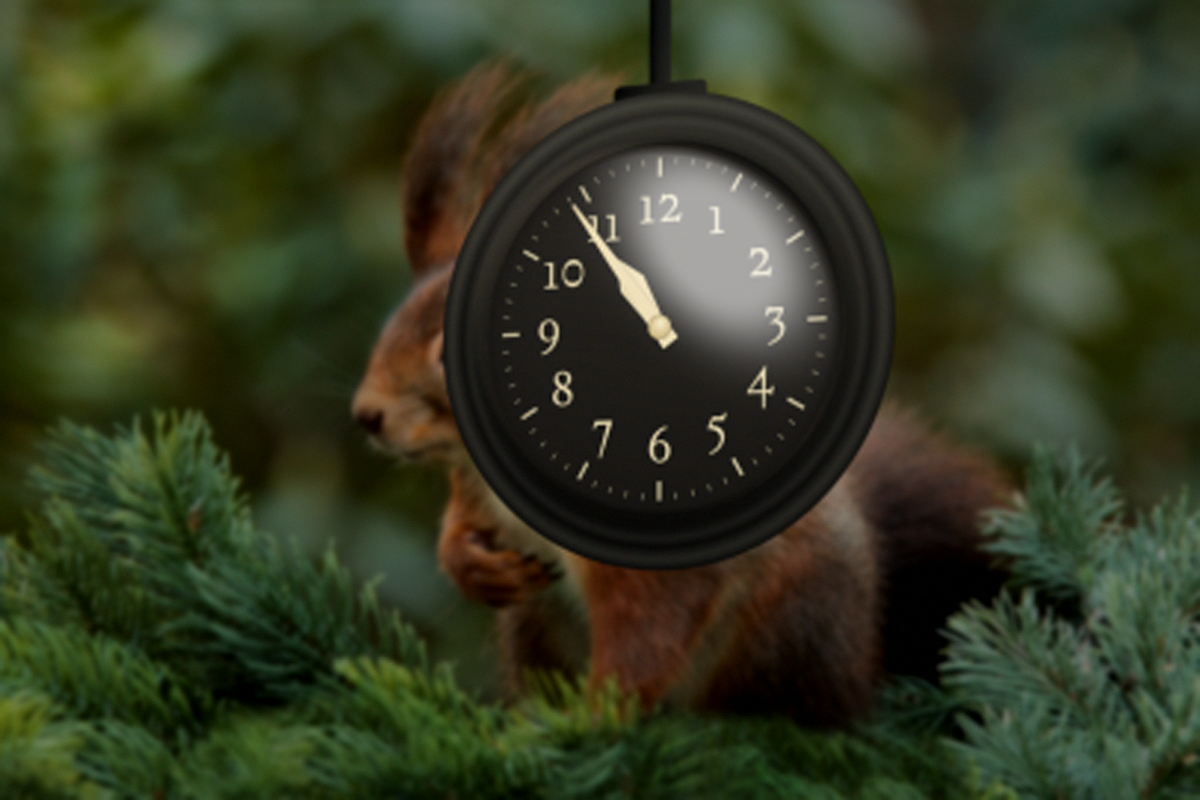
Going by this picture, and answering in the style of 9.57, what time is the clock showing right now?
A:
10.54
